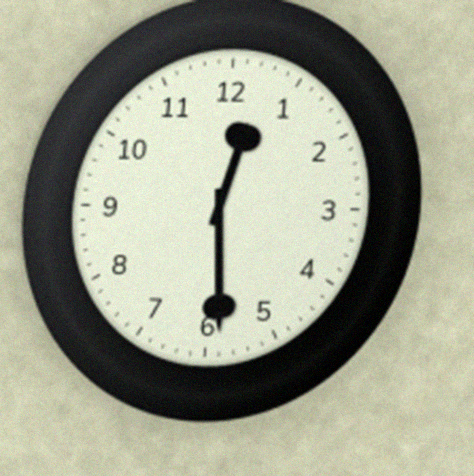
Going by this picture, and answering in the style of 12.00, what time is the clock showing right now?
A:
12.29
